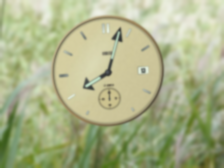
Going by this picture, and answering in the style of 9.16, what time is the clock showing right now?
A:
8.03
